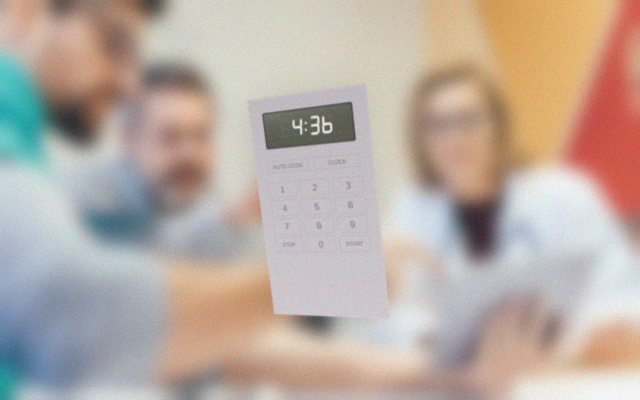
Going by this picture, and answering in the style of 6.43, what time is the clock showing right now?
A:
4.36
